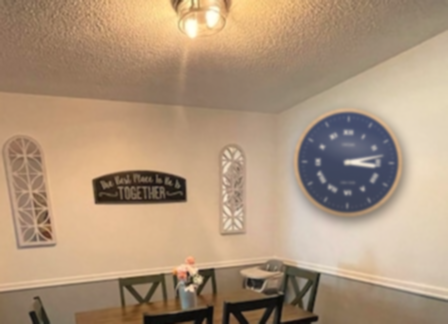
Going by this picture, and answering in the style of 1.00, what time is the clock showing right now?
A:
3.13
